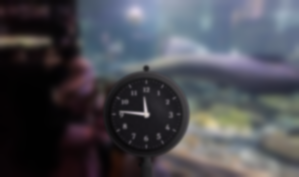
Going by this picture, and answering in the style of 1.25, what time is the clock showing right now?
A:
11.46
